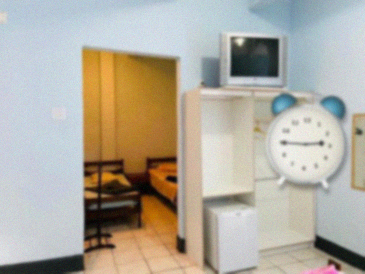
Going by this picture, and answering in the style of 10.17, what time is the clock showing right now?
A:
2.45
